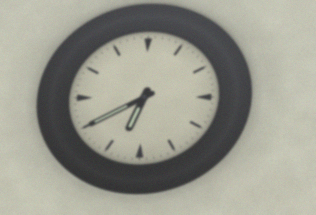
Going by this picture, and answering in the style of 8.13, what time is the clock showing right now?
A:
6.40
